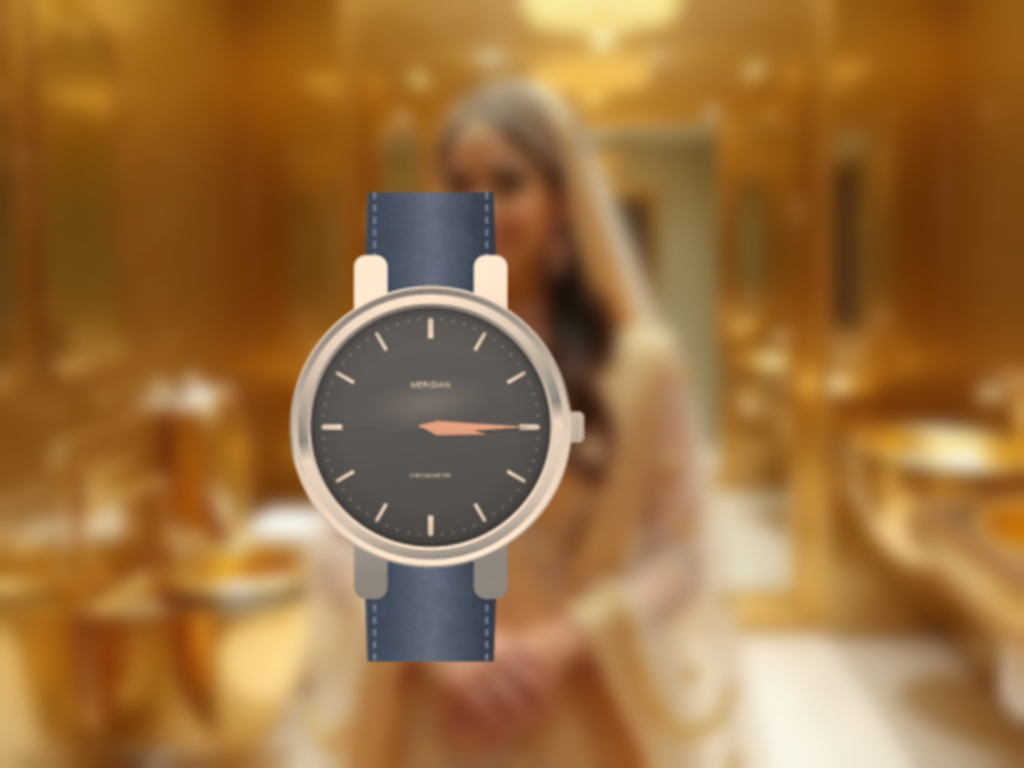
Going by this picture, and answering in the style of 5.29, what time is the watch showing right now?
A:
3.15
